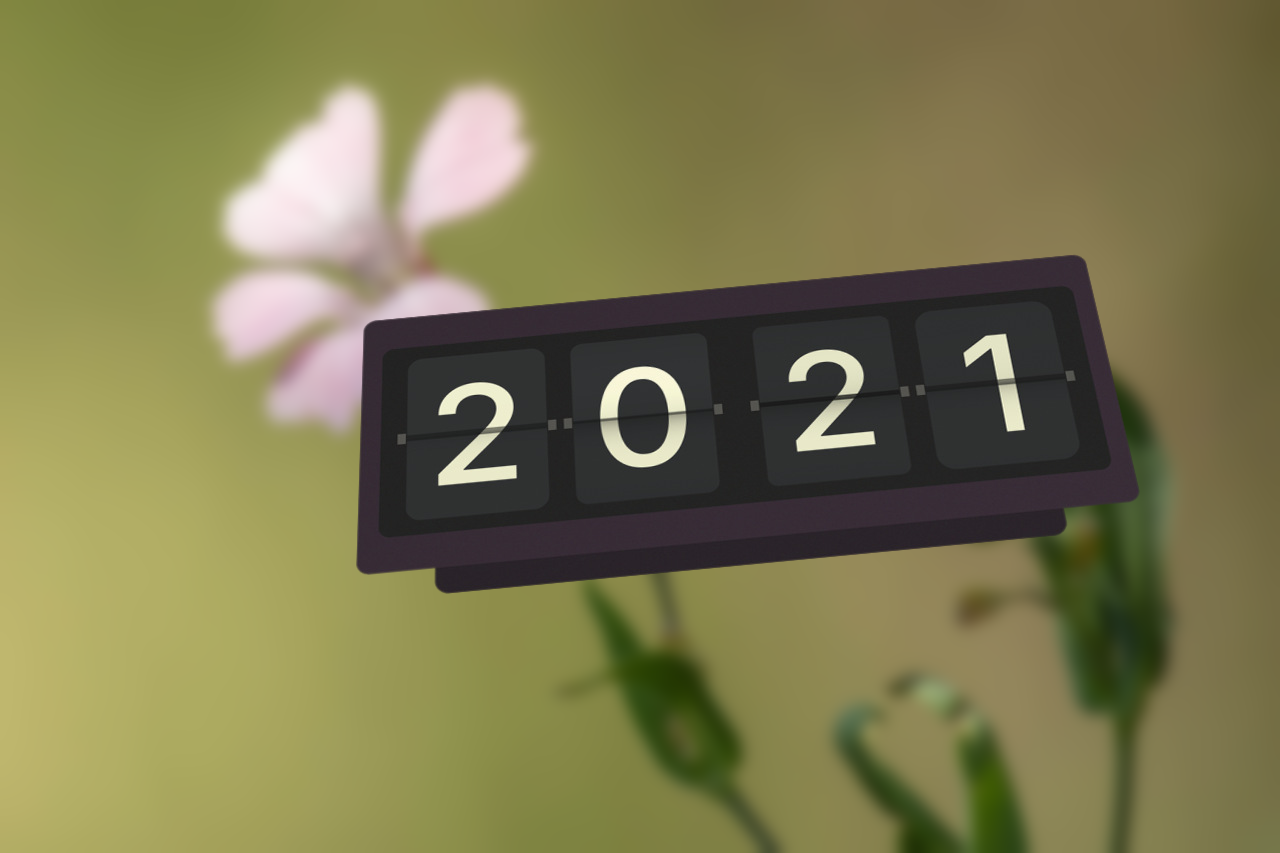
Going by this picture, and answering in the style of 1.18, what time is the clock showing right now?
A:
20.21
